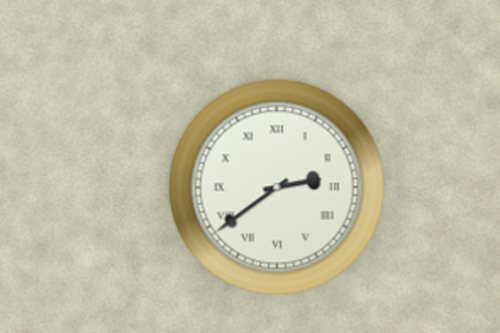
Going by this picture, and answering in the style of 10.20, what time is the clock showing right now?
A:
2.39
